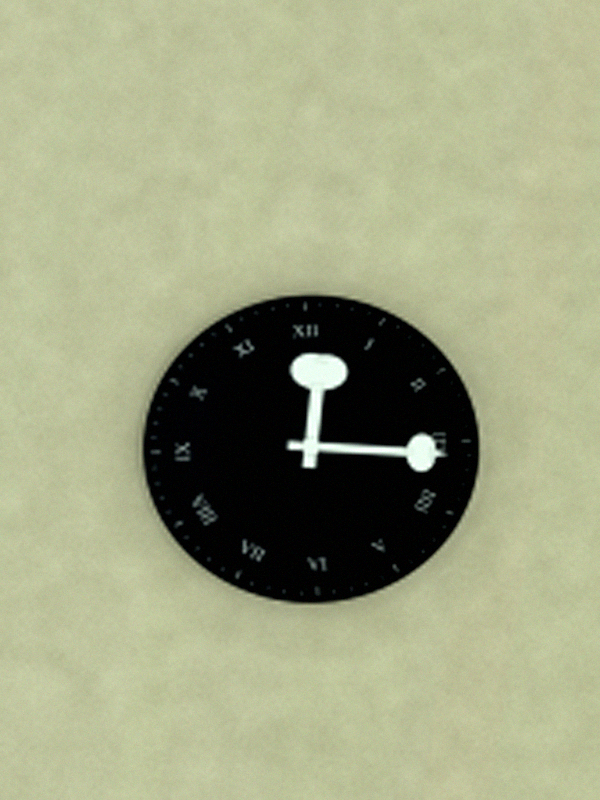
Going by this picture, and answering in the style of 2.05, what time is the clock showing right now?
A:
12.16
